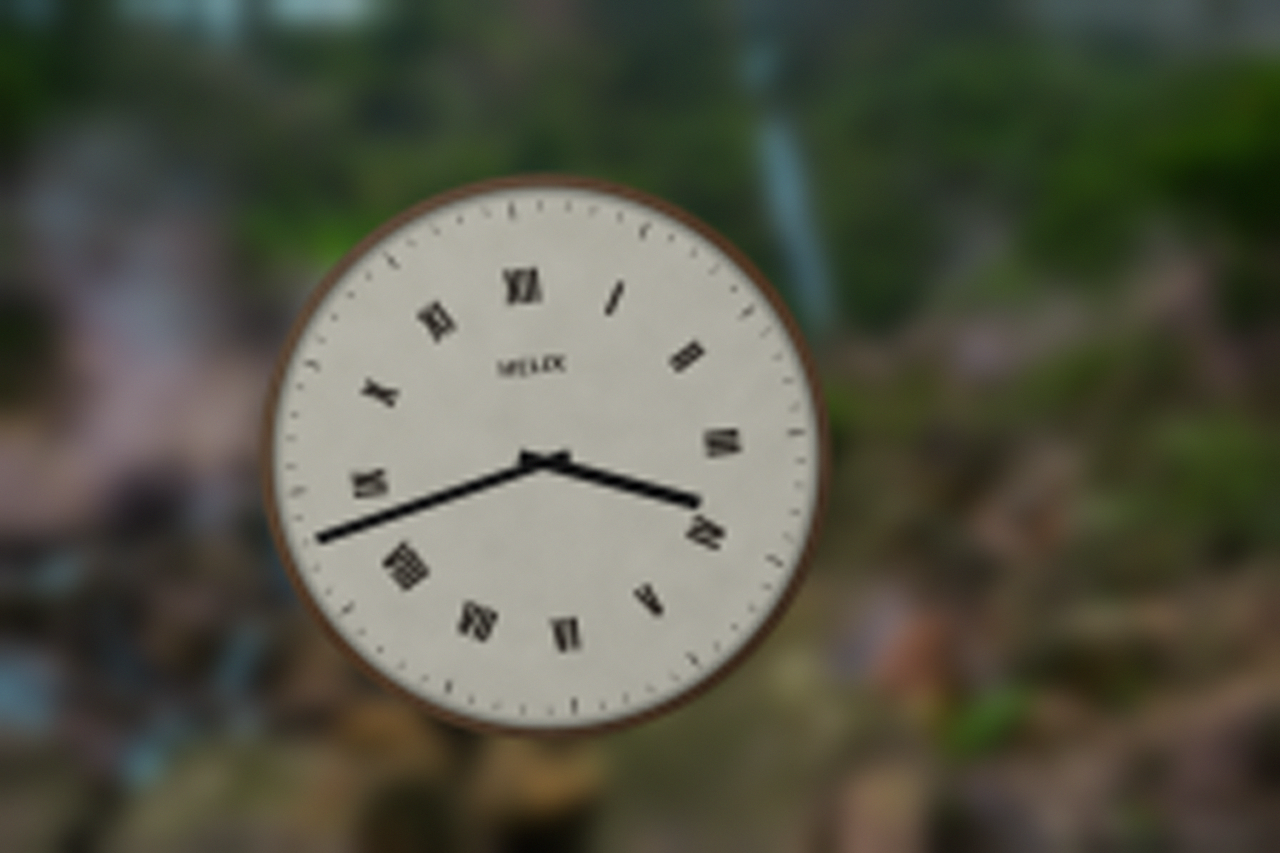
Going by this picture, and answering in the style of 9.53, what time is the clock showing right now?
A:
3.43
